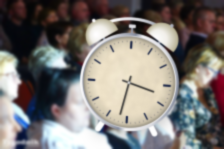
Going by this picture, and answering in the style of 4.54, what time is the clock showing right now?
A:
3.32
